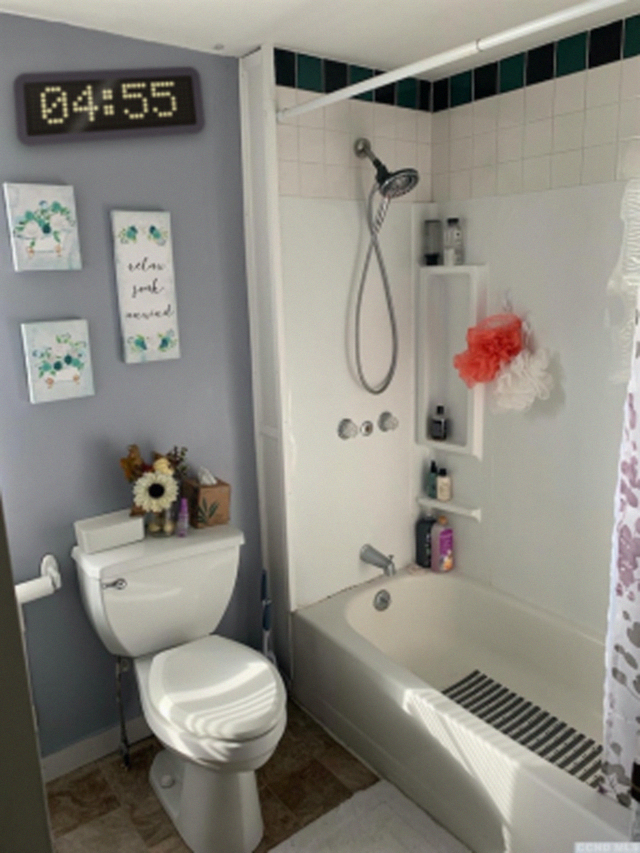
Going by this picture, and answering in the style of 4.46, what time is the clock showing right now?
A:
4.55
